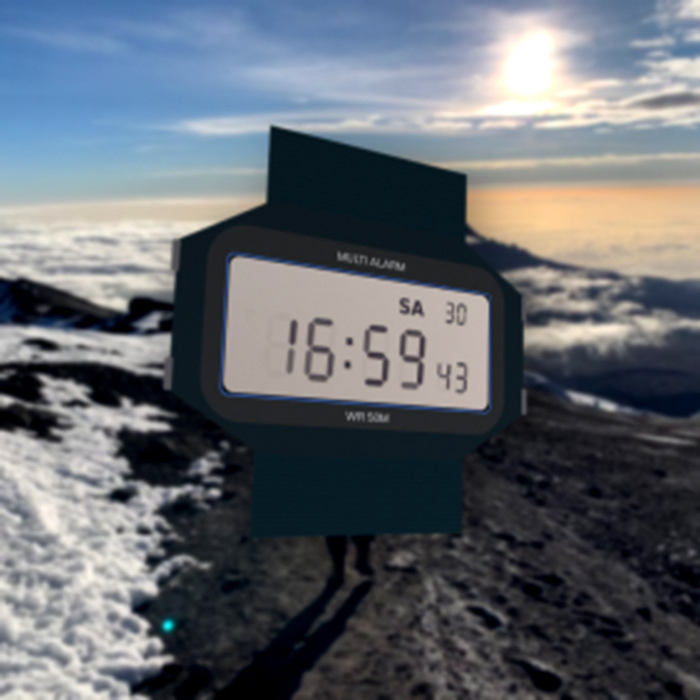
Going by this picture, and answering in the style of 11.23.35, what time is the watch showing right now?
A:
16.59.43
